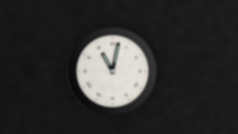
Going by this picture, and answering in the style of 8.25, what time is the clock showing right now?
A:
11.02
